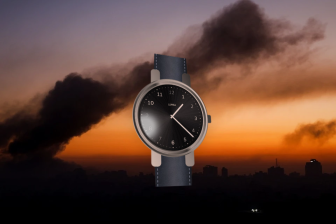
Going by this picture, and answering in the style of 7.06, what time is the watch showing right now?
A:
1.22
